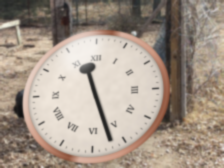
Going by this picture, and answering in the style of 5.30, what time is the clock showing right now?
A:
11.27
